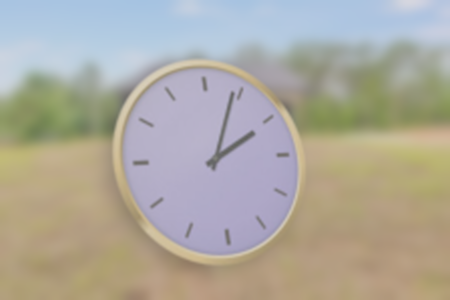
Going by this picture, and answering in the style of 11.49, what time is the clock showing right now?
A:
2.04
